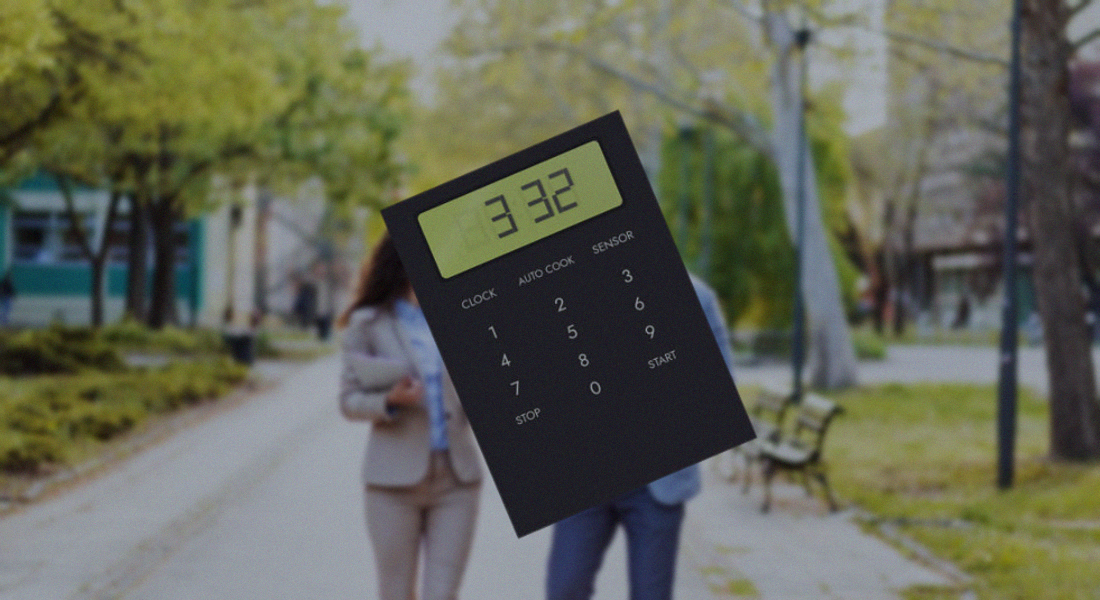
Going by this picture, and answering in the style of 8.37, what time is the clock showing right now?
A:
3.32
